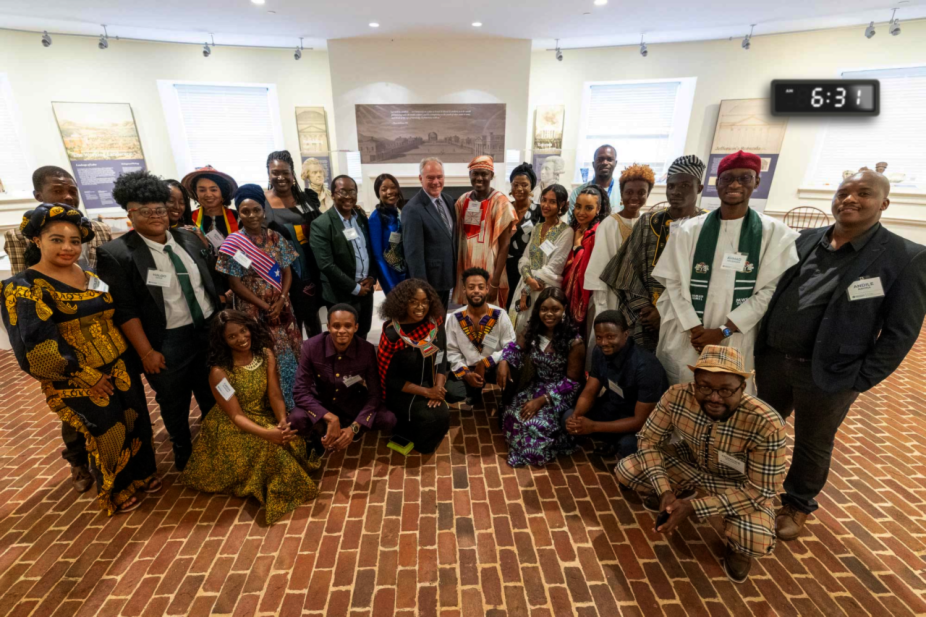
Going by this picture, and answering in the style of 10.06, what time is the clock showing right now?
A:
6.31
